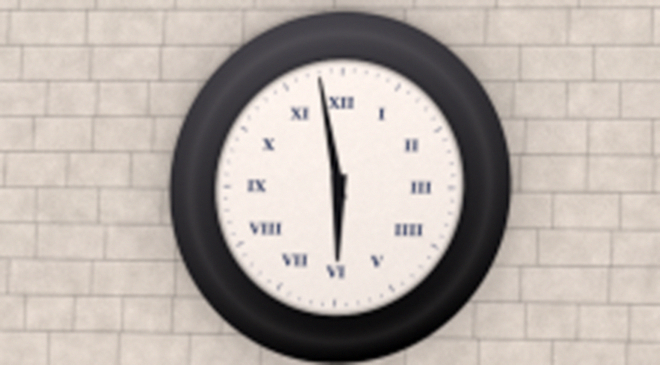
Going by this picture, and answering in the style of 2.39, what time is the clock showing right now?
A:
5.58
